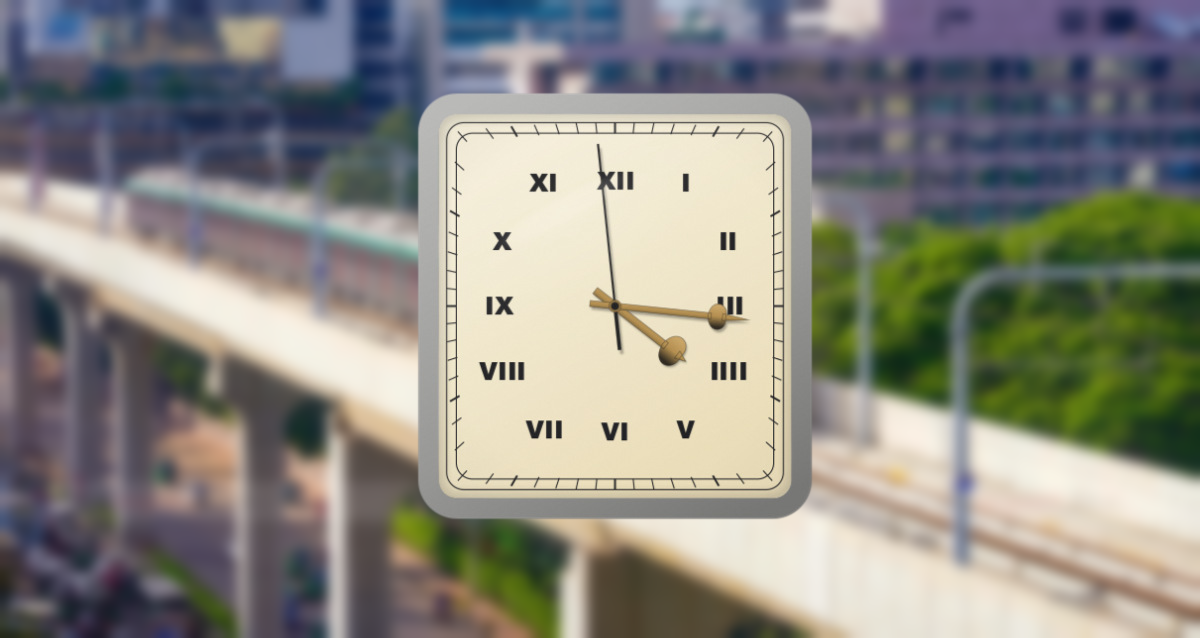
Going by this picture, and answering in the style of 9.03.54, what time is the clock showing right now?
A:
4.15.59
